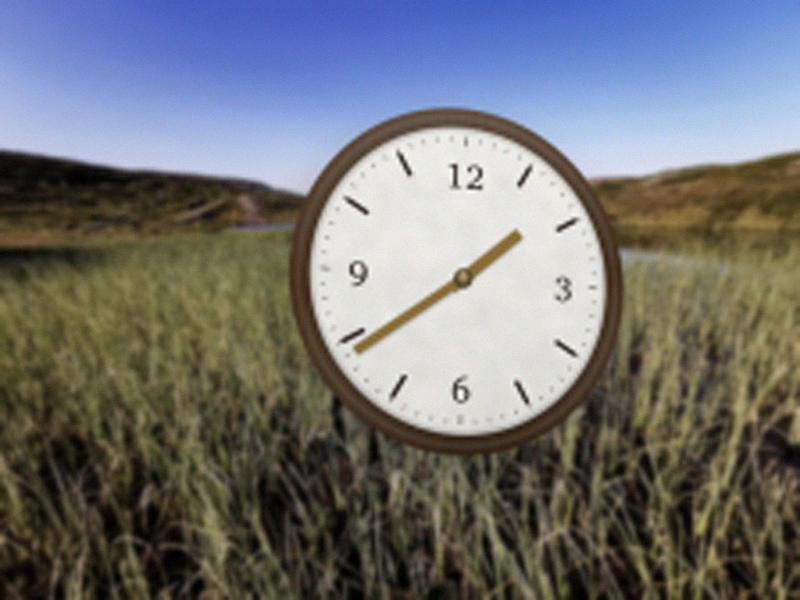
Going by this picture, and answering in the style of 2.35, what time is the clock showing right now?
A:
1.39
